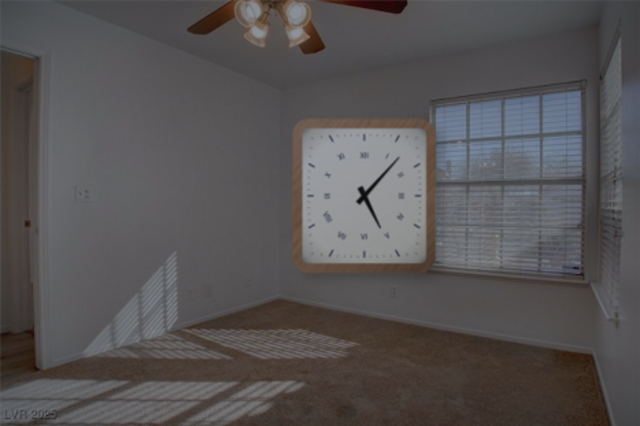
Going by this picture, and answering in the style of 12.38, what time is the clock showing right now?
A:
5.07
